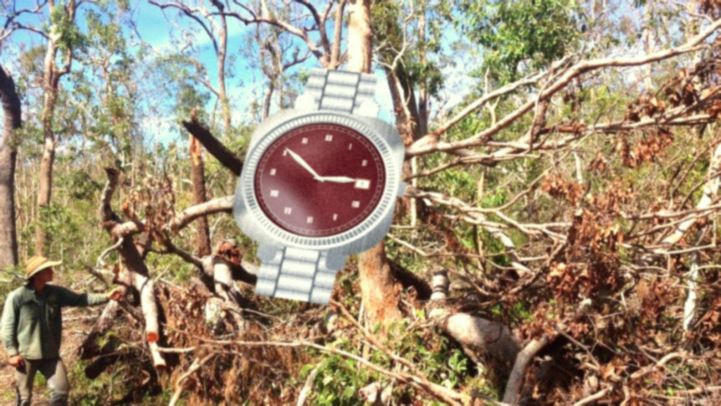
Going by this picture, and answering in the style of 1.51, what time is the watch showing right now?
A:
2.51
